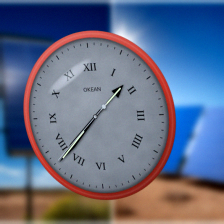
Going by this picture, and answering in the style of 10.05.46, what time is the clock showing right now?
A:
1.37.38
